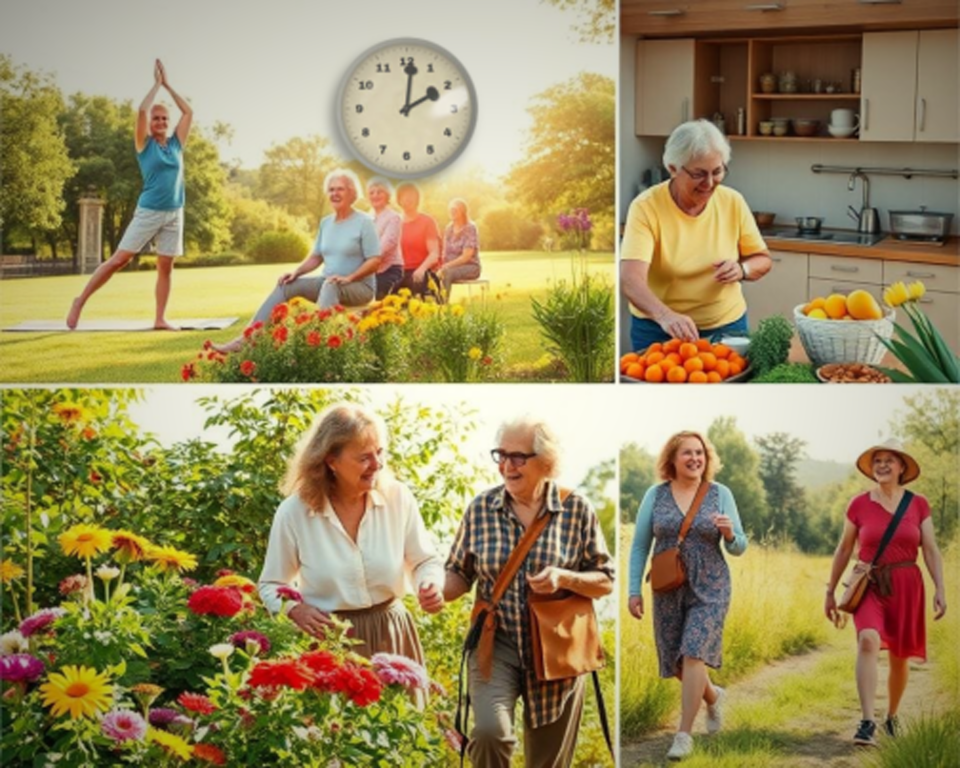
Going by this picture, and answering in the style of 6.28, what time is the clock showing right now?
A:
2.01
